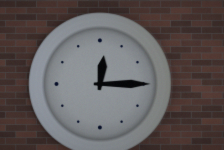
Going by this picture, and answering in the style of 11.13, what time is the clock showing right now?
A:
12.15
